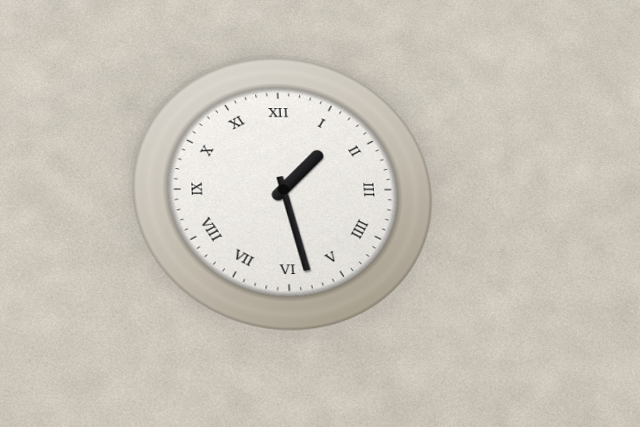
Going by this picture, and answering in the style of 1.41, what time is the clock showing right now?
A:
1.28
